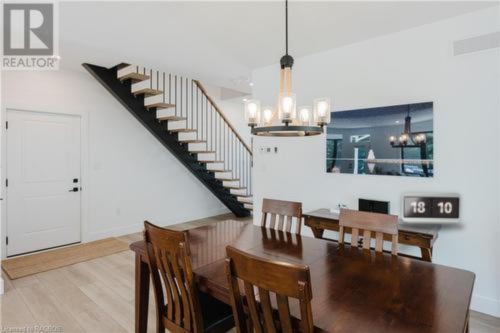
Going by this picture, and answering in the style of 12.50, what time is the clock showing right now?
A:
18.10
